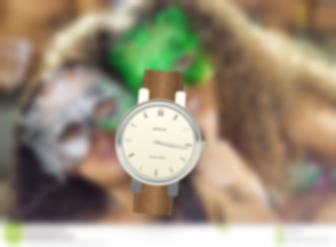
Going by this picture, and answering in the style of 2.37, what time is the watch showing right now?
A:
3.16
